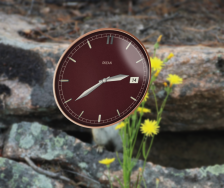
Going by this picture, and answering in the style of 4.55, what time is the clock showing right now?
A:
2.39
